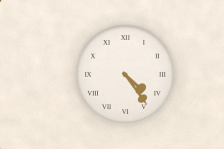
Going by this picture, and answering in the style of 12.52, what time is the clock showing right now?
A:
4.24
